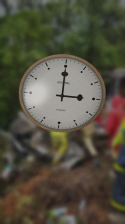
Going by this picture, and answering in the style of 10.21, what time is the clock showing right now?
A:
3.00
